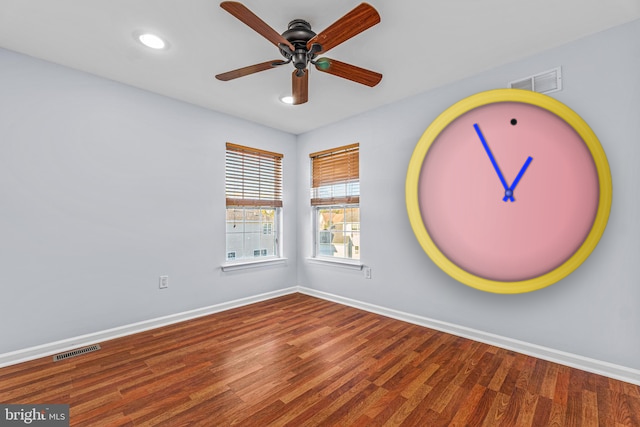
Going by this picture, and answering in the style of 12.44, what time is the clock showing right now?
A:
12.55
